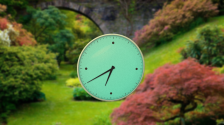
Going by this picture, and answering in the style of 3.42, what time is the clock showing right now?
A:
6.40
